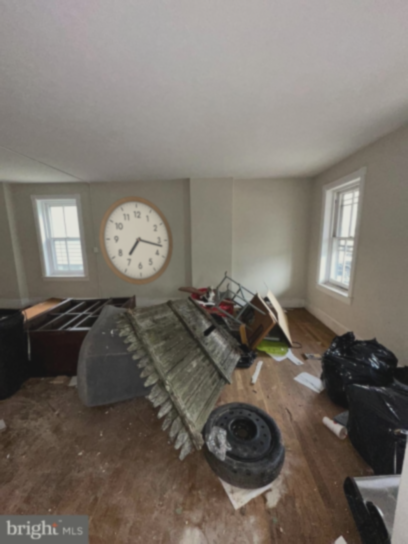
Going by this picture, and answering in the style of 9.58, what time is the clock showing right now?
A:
7.17
